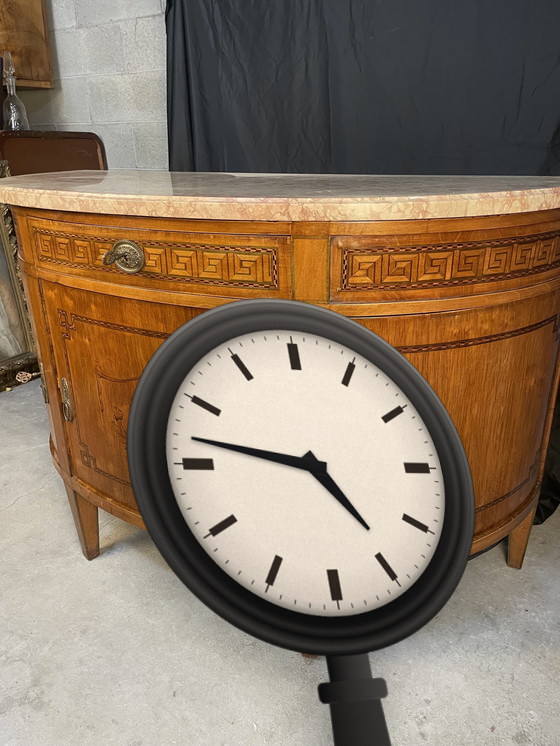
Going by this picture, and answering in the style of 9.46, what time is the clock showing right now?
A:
4.47
